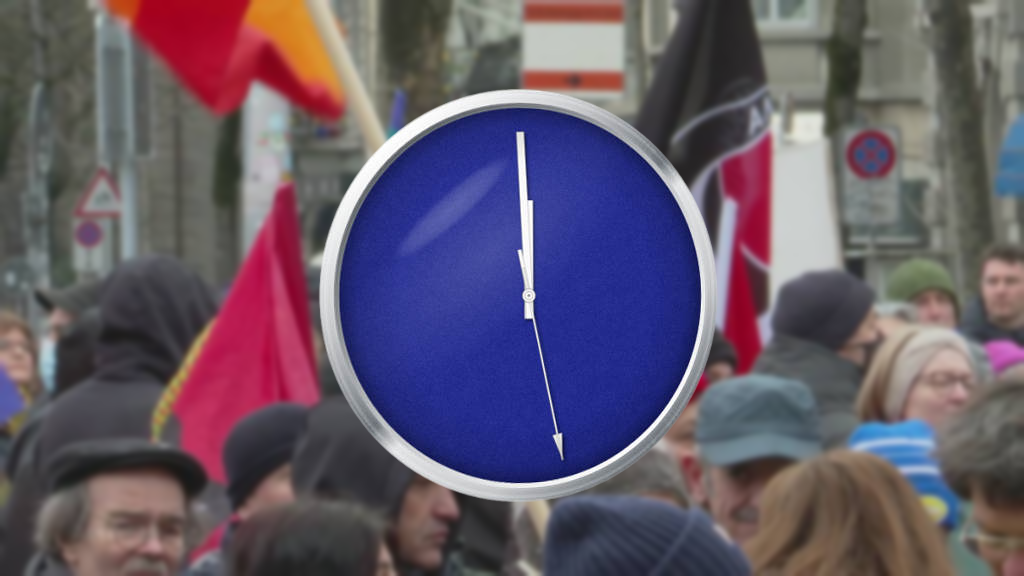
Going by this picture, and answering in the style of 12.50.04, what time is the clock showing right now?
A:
11.59.28
